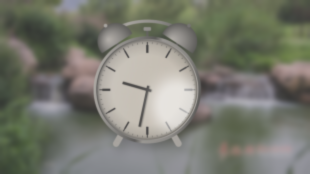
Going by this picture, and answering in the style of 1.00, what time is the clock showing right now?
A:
9.32
